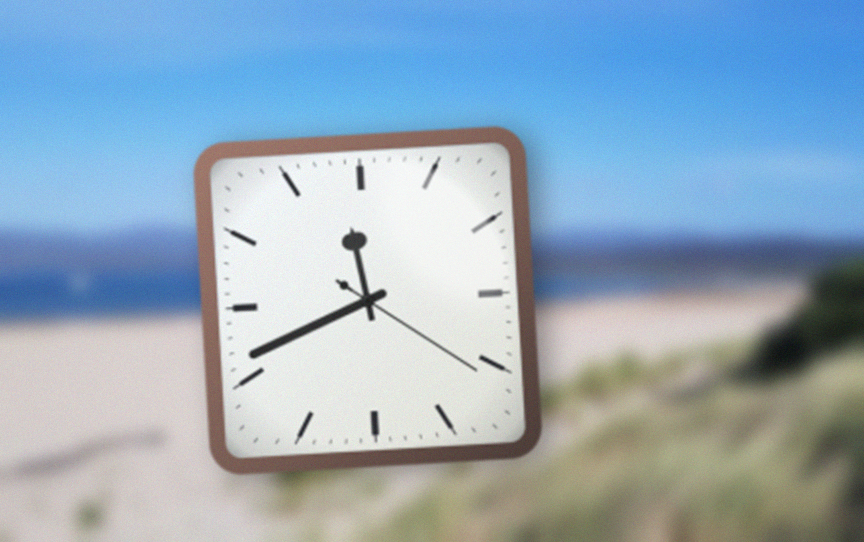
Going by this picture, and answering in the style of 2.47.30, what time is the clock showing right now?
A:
11.41.21
